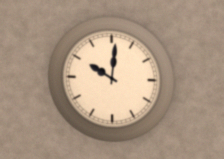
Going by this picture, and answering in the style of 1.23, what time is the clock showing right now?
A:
10.01
